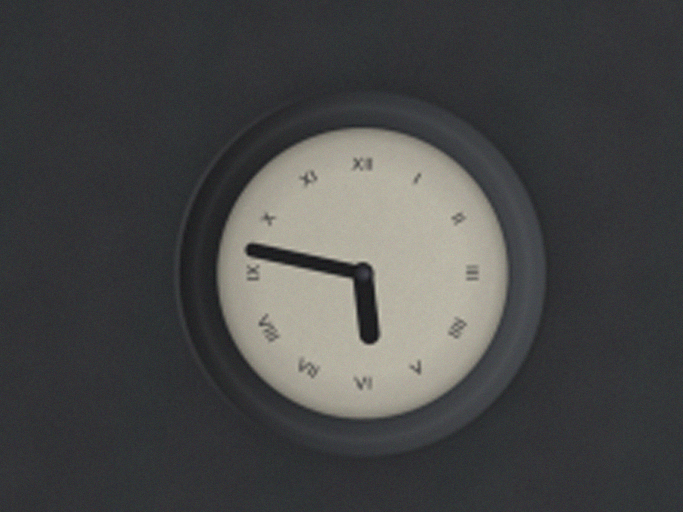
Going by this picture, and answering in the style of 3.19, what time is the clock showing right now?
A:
5.47
